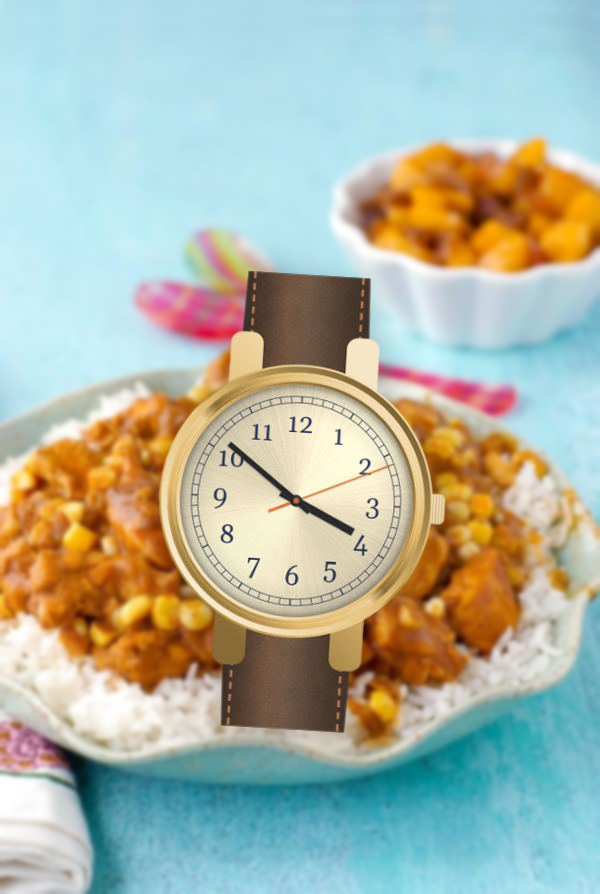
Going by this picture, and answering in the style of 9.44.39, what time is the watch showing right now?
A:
3.51.11
